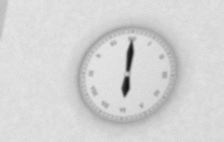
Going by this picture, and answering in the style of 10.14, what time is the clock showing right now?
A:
6.00
